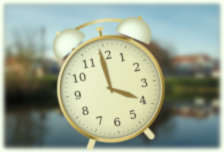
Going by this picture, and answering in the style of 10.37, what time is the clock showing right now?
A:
3.59
